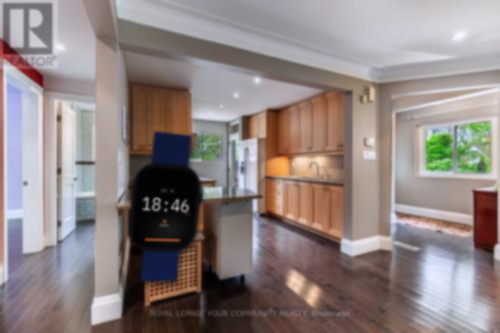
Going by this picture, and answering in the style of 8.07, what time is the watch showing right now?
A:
18.46
